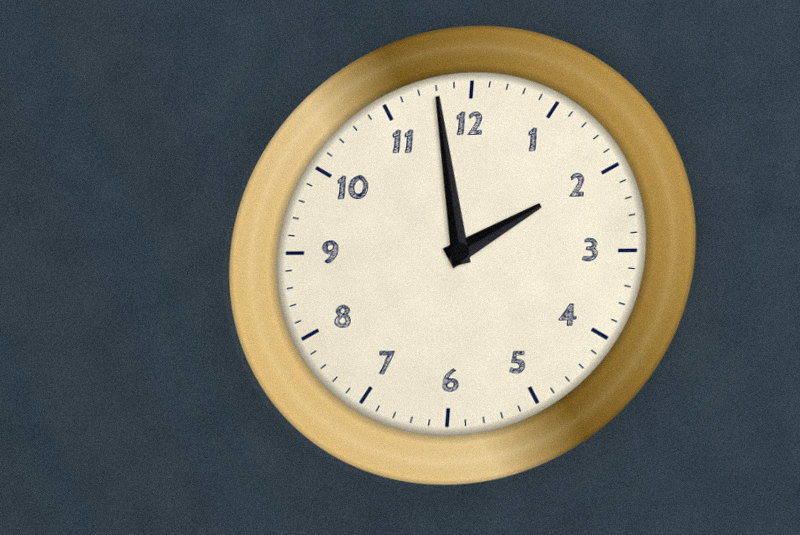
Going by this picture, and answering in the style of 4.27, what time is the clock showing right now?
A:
1.58
